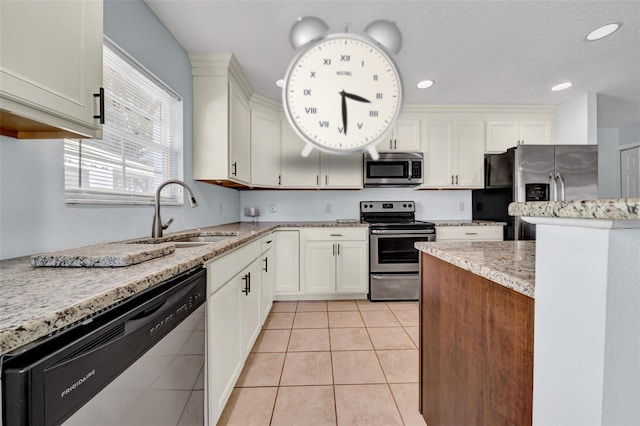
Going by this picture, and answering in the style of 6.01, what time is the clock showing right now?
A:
3.29
